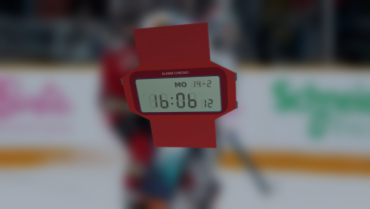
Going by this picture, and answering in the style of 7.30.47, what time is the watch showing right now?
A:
16.06.12
